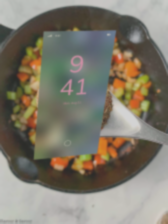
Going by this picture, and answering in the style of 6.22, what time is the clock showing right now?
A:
9.41
